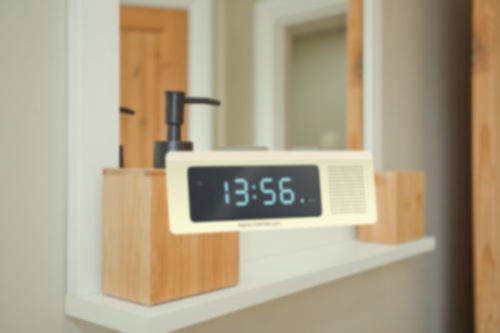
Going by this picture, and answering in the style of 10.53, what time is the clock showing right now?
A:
13.56
